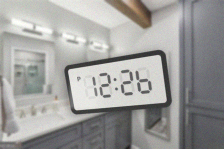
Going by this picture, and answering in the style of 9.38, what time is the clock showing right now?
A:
12.26
